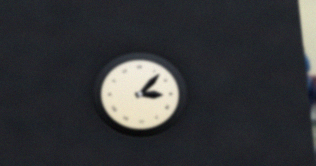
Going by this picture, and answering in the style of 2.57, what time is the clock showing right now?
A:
3.07
